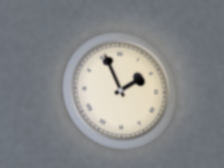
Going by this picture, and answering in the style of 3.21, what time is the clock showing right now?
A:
1.56
